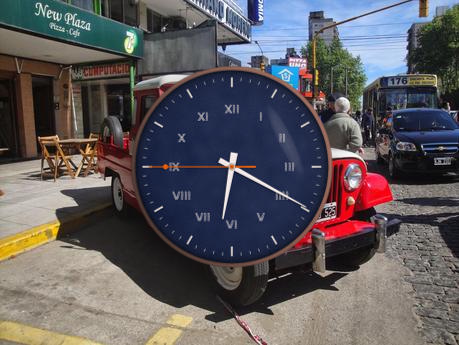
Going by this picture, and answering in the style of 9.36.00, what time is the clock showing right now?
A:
6.19.45
